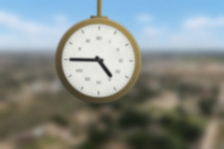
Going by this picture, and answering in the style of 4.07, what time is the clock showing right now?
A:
4.45
